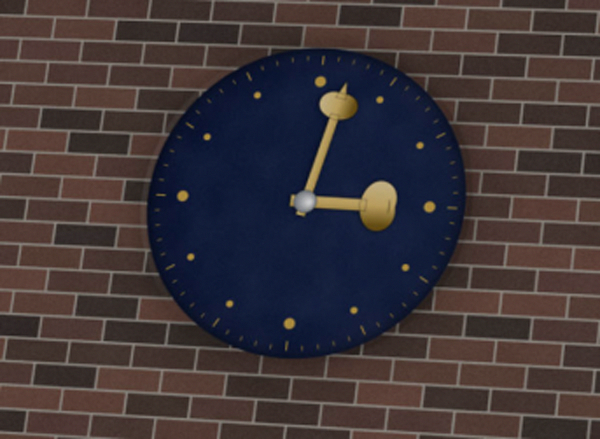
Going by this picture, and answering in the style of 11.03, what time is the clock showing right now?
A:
3.02
